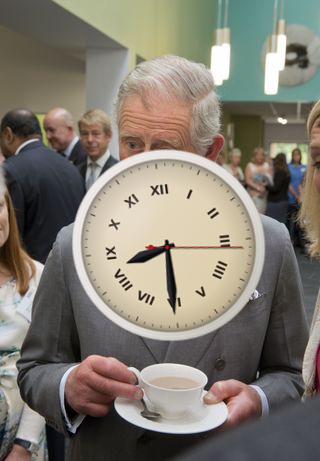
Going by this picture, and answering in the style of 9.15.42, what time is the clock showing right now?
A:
8.30.16
